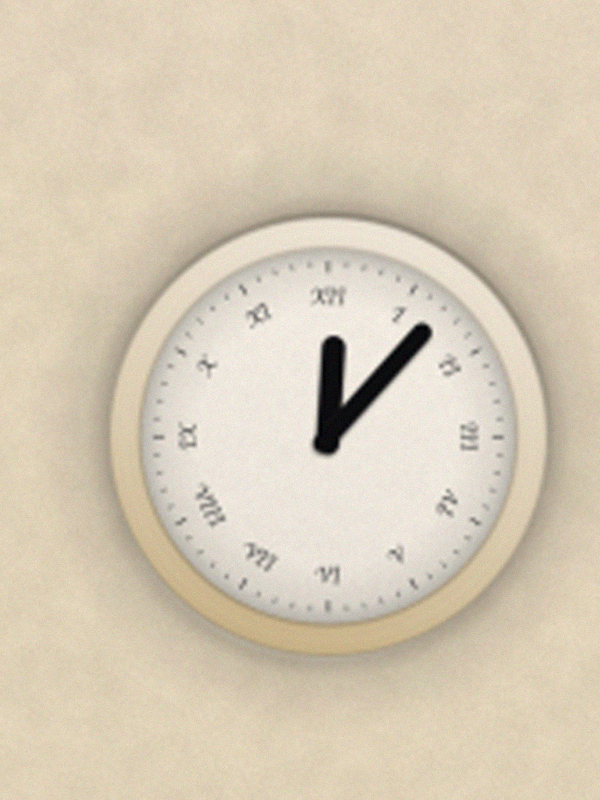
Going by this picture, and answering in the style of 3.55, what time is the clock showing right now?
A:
12.07
